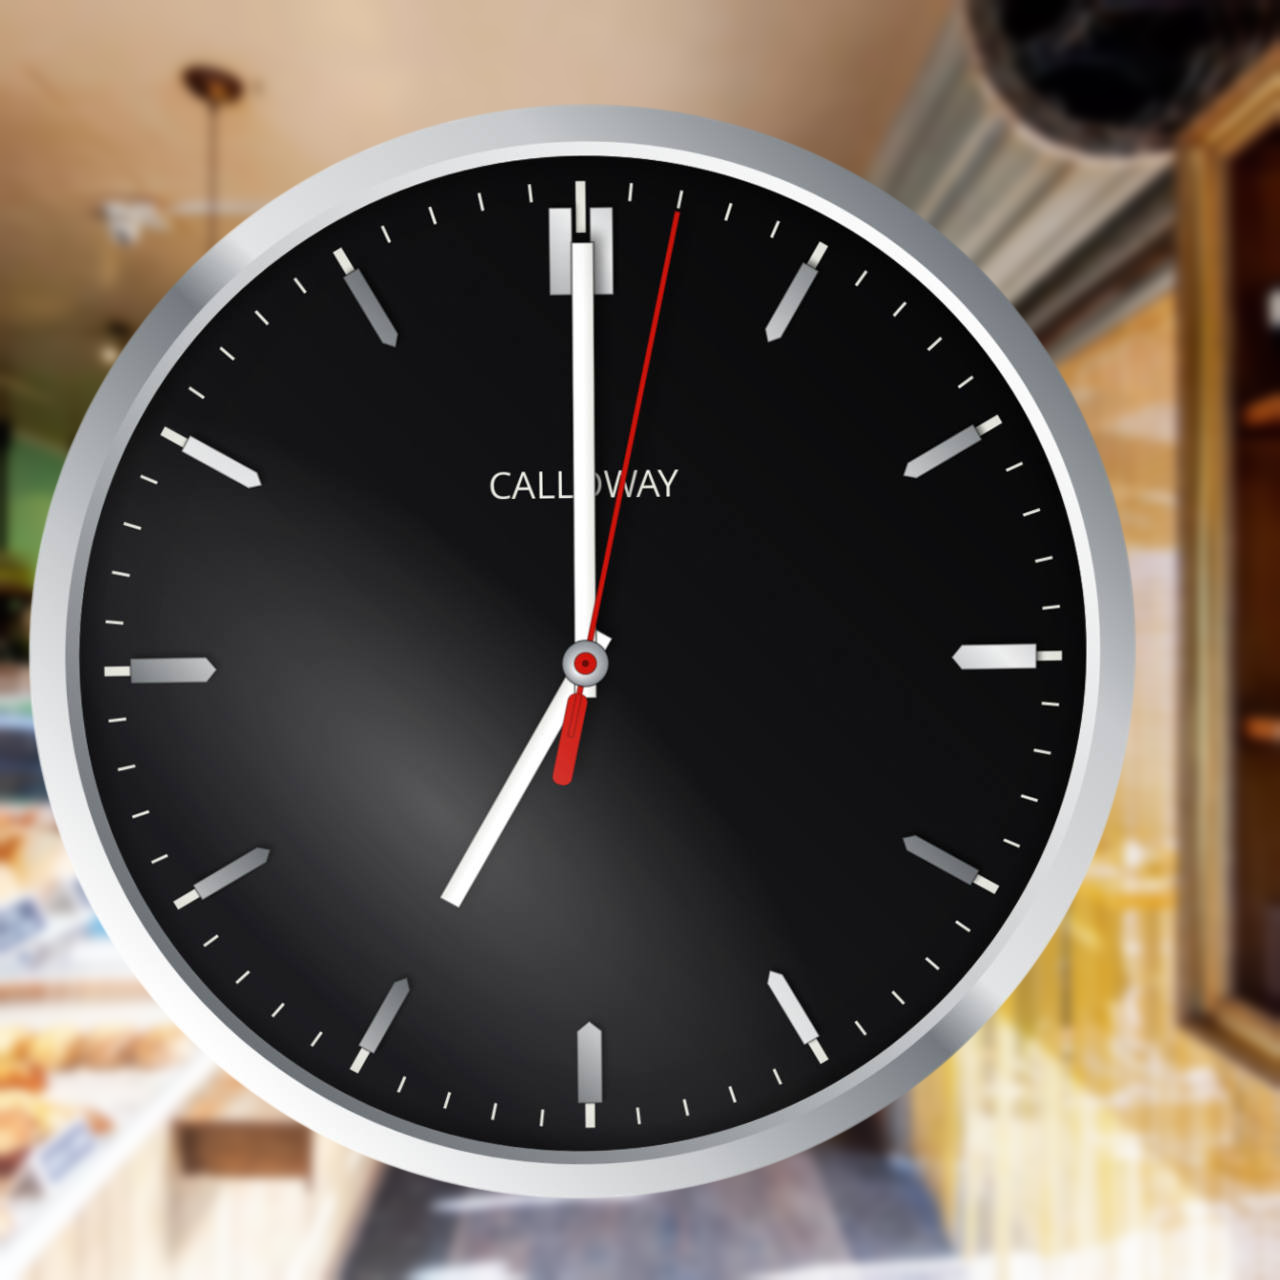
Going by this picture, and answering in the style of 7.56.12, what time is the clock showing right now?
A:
7.00.02
